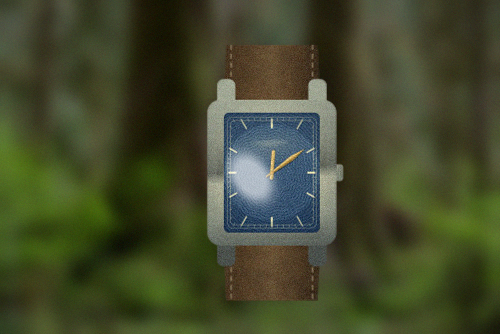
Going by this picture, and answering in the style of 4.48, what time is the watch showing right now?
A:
12.09
